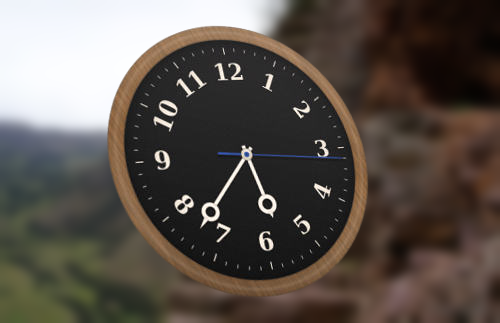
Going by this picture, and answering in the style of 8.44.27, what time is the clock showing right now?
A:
5.37.16
